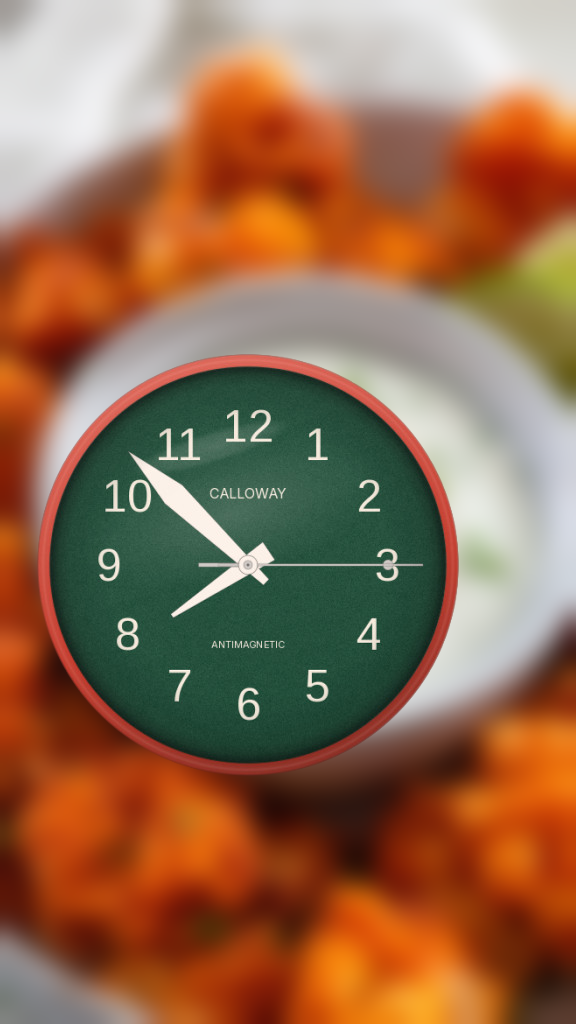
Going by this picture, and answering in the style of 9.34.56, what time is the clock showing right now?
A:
7.52.15
